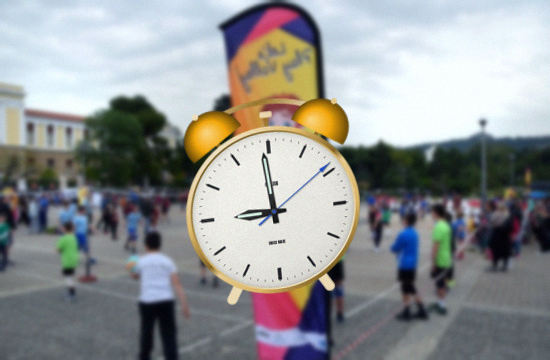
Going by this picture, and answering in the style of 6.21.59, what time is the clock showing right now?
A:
8.59.09
